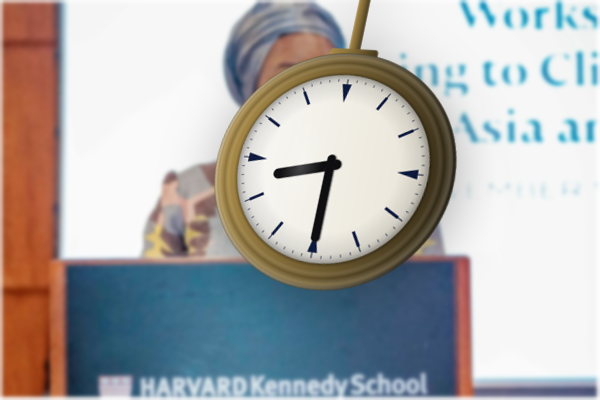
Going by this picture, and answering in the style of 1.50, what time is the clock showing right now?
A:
8.30
